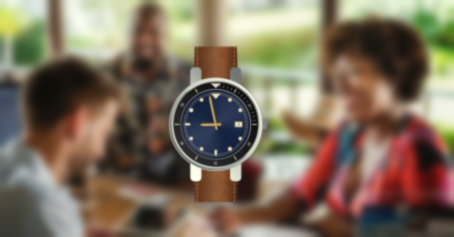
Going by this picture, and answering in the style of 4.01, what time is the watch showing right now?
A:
8.58
